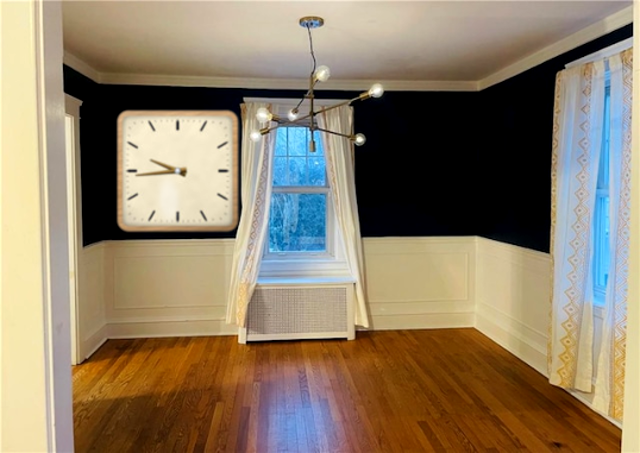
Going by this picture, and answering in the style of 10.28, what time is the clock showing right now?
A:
9.44
